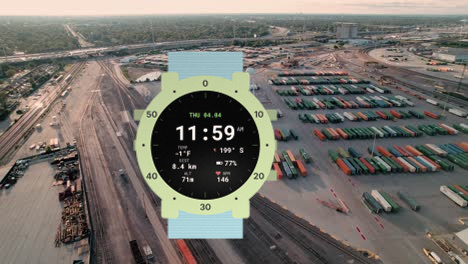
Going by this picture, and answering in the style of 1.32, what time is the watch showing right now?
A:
11.59
